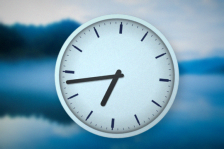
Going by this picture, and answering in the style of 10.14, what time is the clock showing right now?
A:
6.43
